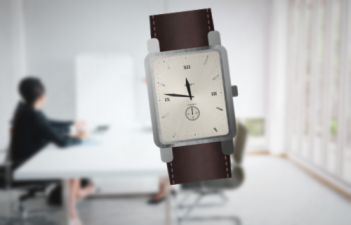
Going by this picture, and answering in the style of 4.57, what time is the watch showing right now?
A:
11.47
